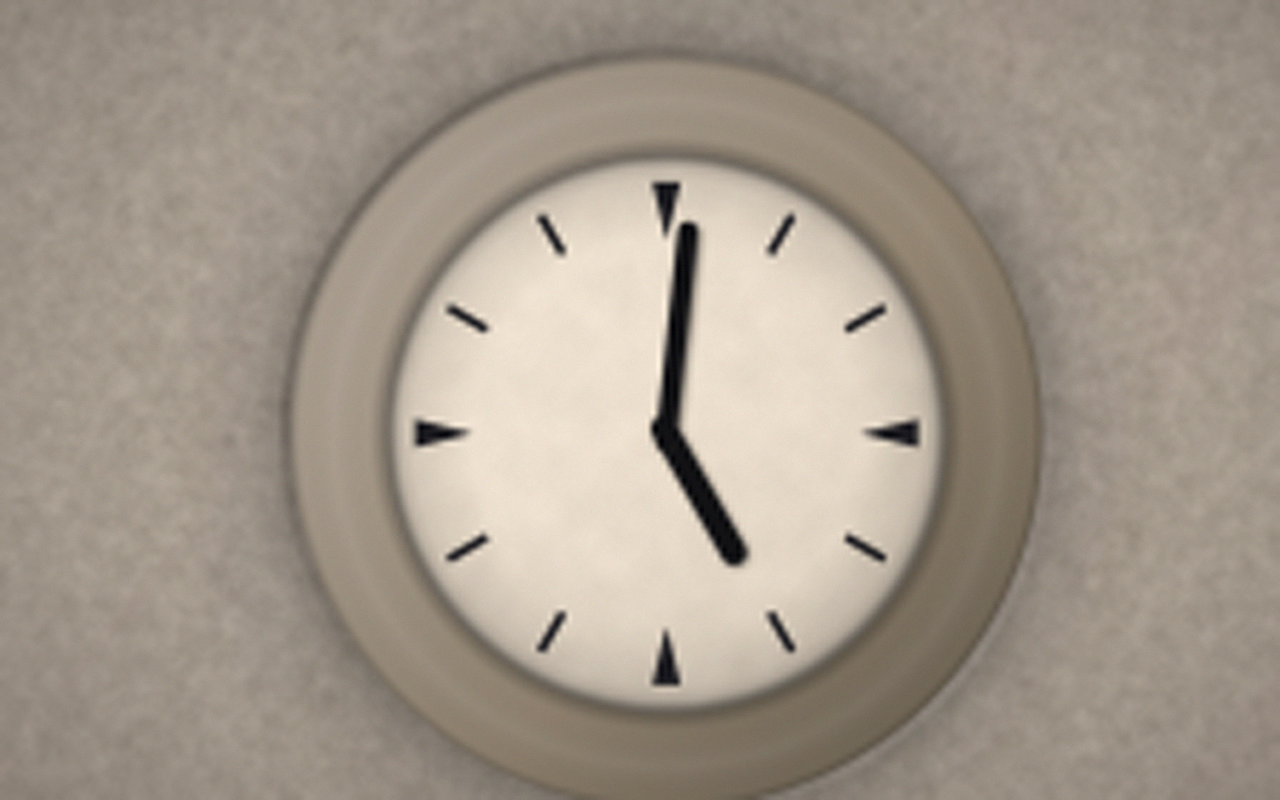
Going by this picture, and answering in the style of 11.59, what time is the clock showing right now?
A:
5.01
